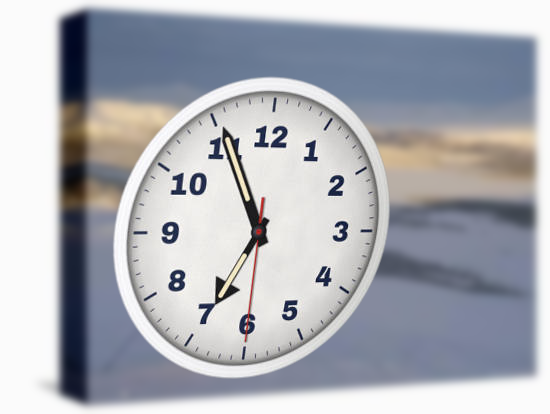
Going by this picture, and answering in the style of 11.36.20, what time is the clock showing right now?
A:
6.55.30
